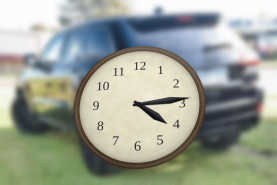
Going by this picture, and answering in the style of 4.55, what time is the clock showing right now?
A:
4.14
